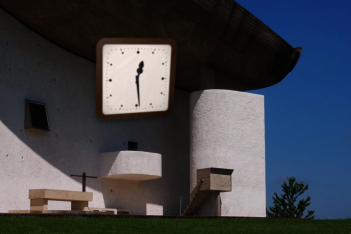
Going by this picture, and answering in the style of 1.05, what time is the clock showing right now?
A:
12.29
